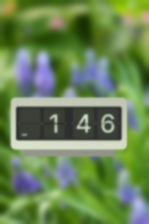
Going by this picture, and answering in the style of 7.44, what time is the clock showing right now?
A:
1.46
